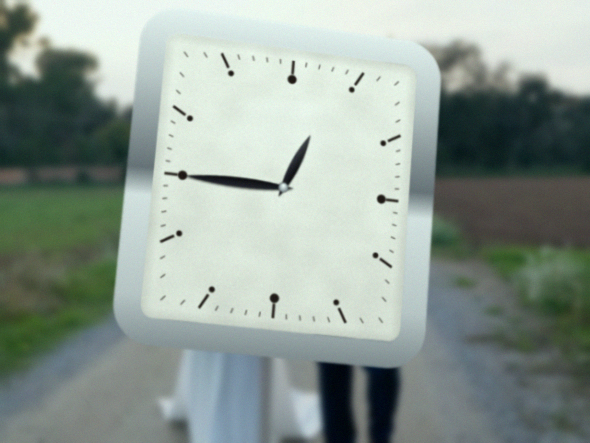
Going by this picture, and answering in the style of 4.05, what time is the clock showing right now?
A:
12.45
